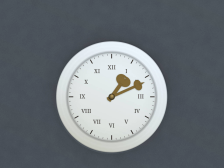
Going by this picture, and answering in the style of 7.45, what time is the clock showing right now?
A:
1.11
